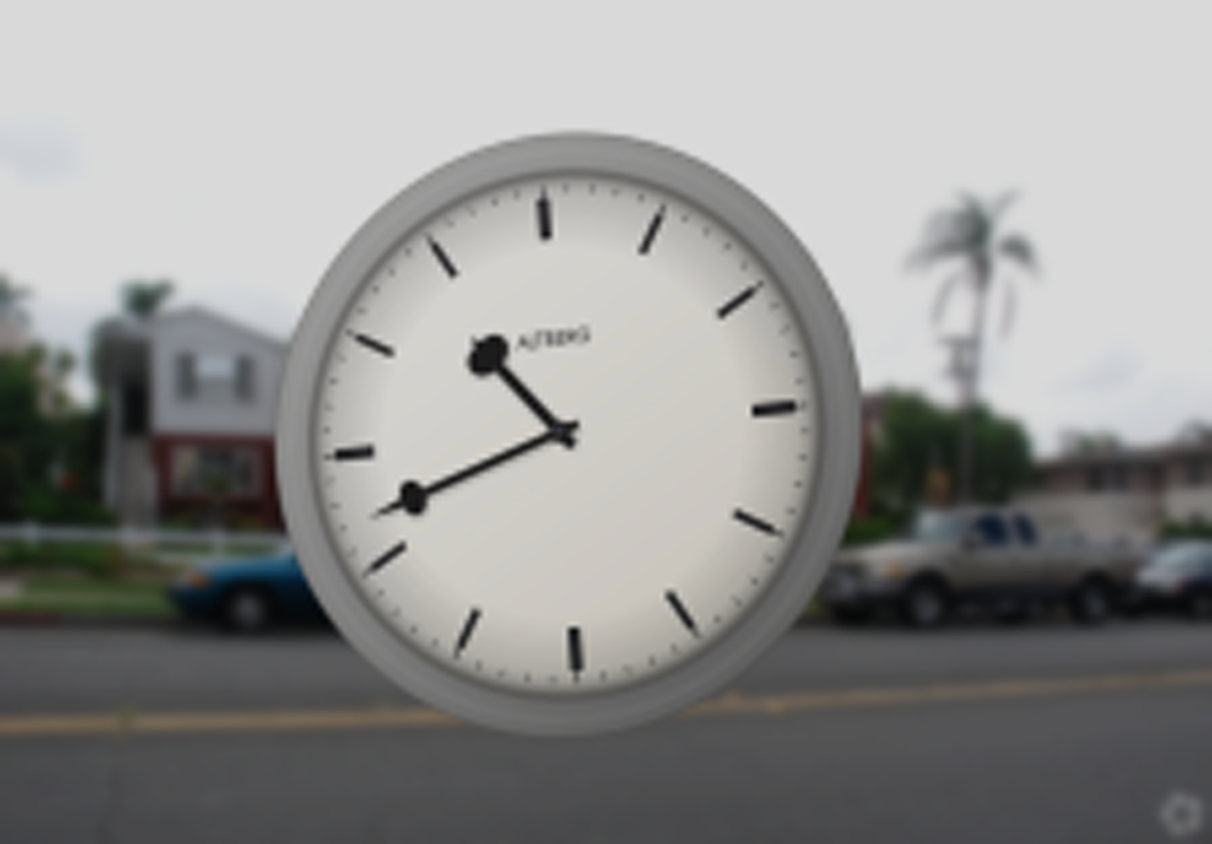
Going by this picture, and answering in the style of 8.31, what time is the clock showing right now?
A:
10.42
